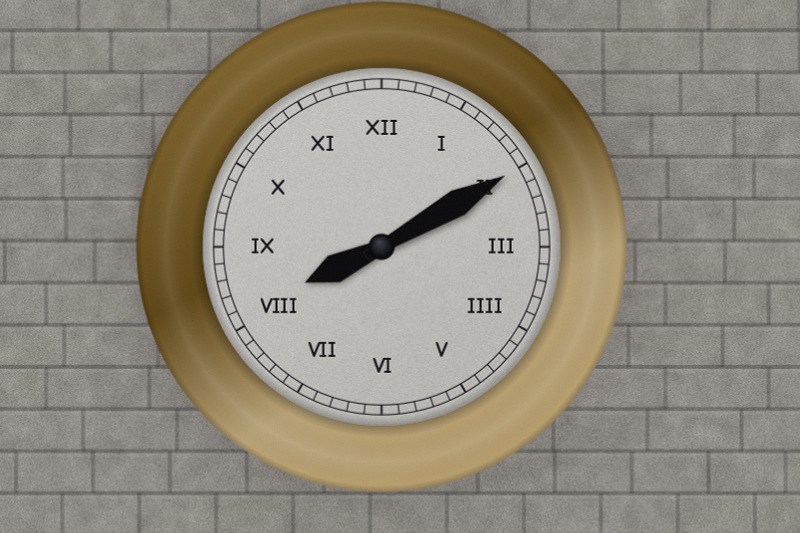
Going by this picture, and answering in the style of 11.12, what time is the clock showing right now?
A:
8.10
